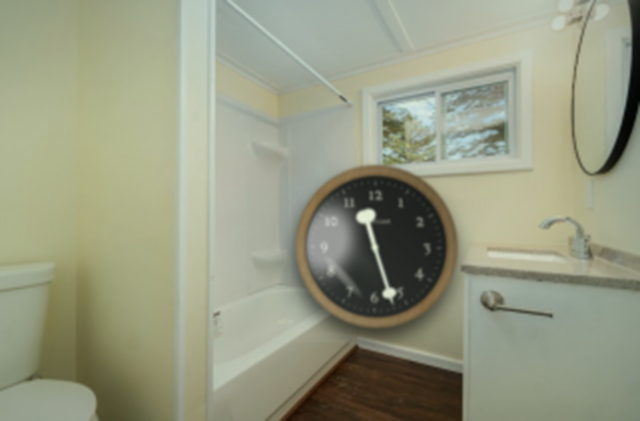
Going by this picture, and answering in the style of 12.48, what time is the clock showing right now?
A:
11.27
